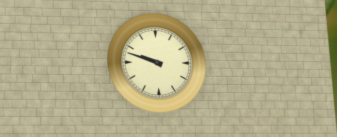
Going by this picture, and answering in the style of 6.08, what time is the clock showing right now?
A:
9.48
